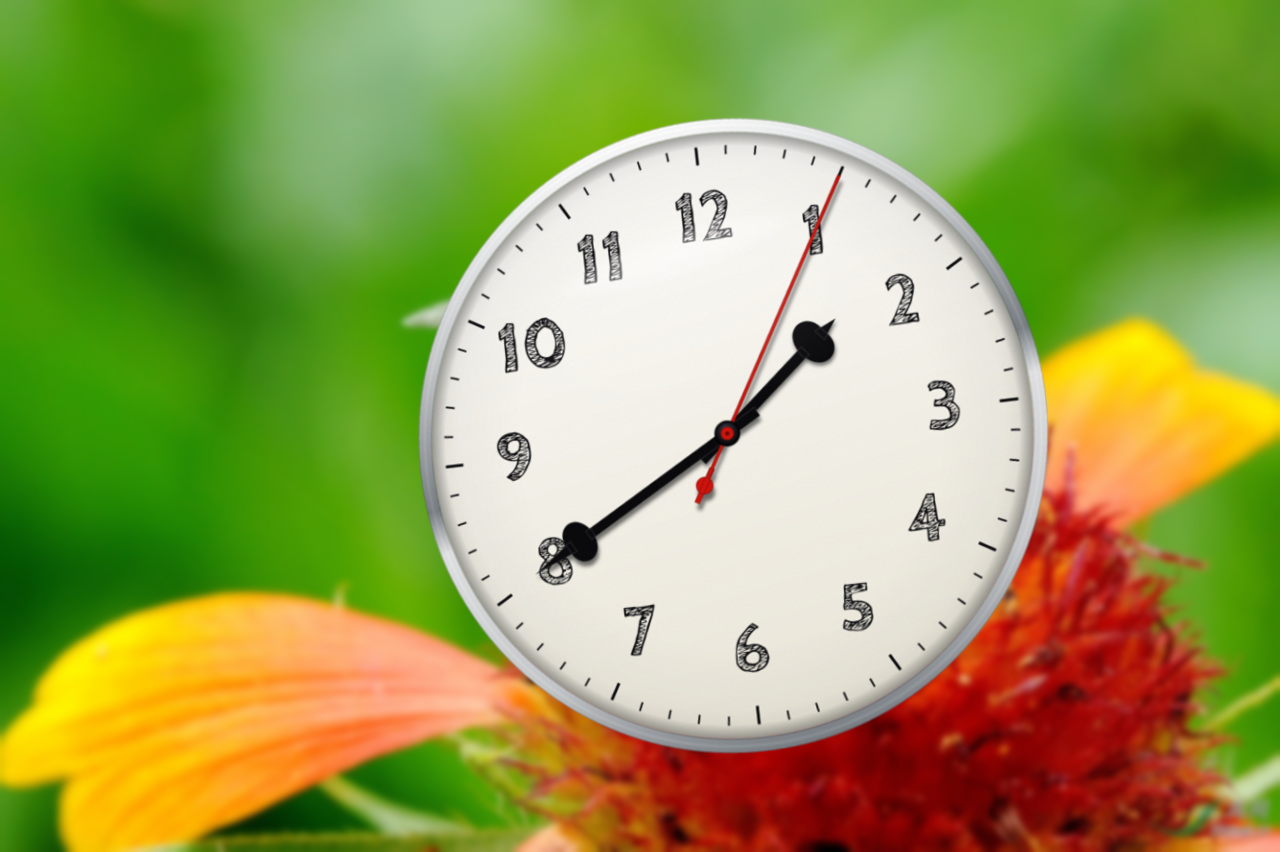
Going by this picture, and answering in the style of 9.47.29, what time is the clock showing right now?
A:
1.40.05
